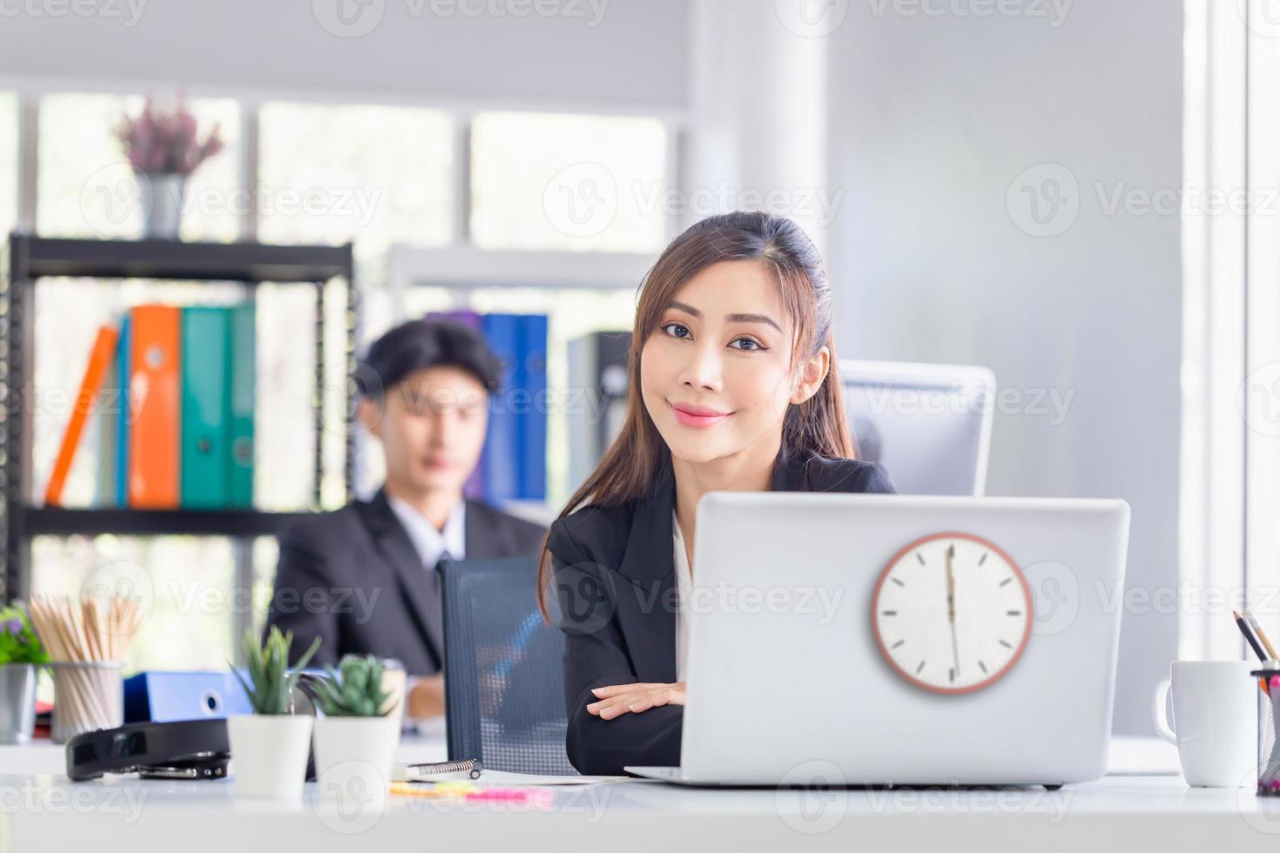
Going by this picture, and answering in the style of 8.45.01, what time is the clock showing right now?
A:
11.59.29
